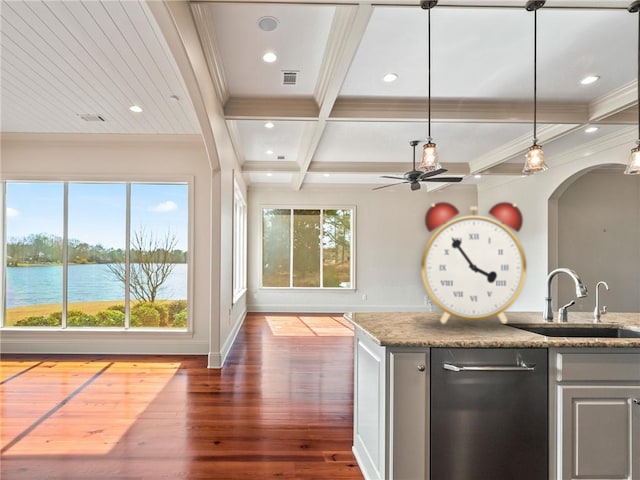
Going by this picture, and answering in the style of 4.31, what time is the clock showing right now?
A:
3.54
